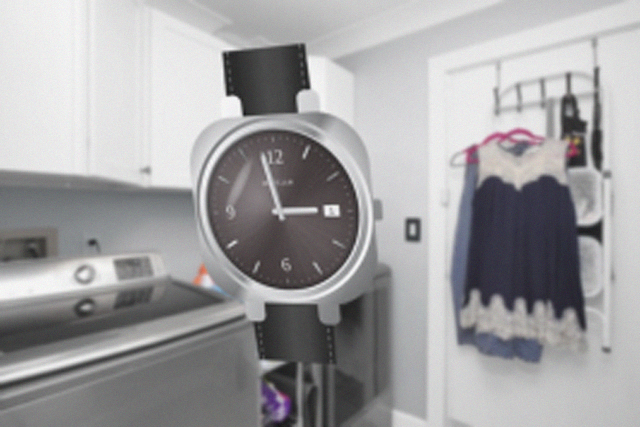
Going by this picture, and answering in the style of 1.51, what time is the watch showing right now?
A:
2.58
